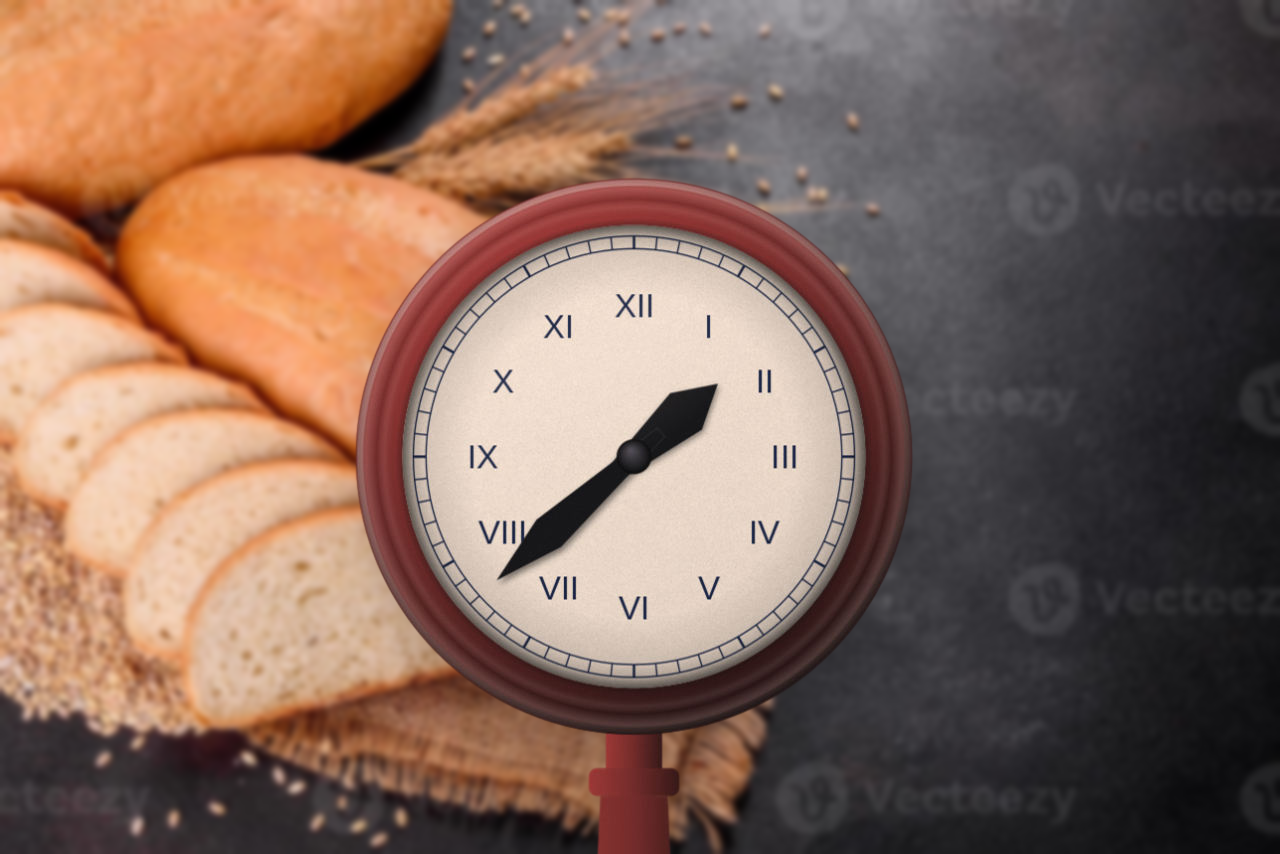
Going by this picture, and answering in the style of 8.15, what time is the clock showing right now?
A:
1.38
